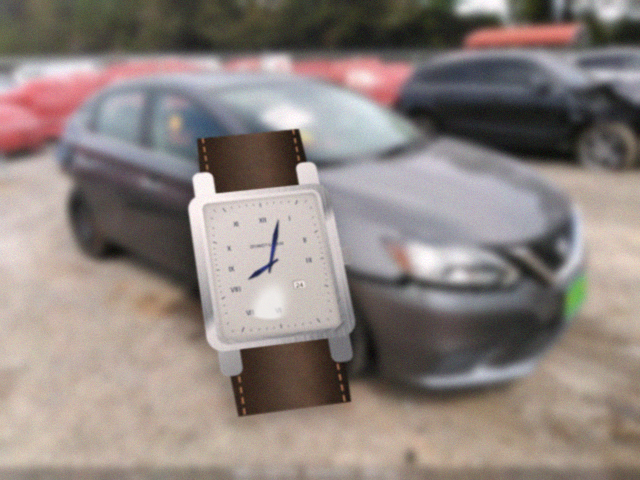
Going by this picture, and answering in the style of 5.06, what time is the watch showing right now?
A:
8.03
